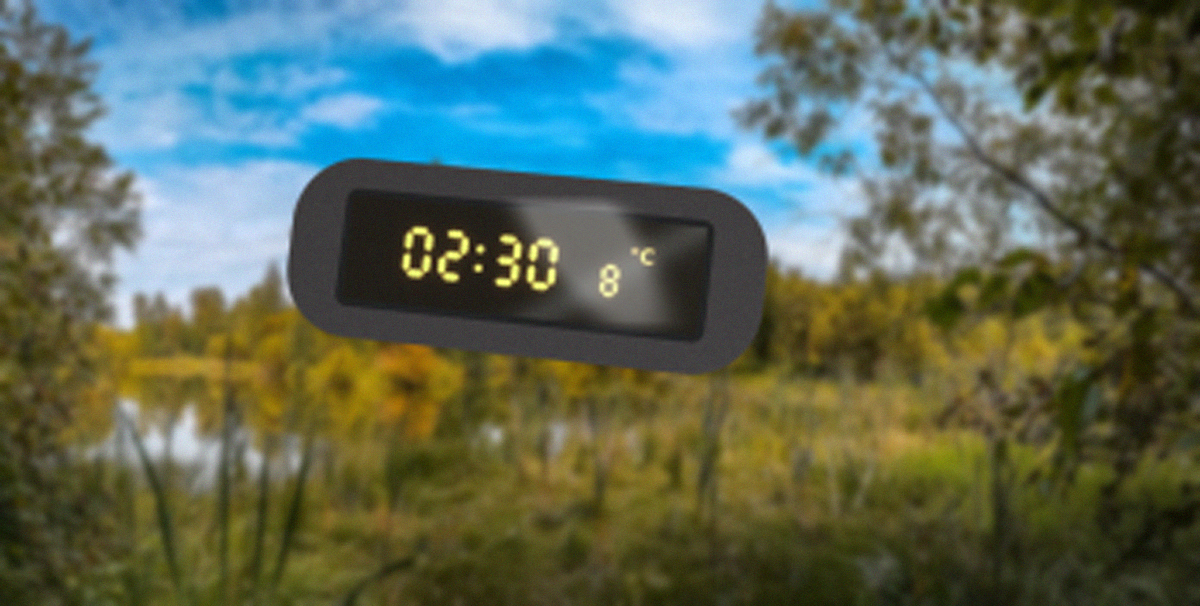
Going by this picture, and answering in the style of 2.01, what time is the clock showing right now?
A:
2.30
